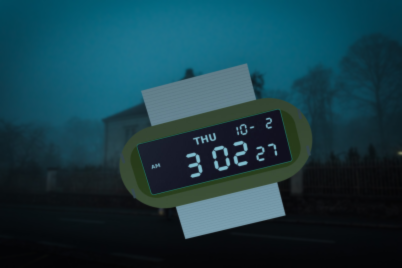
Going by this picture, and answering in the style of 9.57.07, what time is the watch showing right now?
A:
3.02.27
